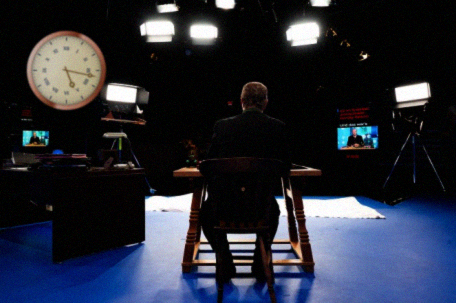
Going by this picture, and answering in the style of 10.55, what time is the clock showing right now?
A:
5.17
